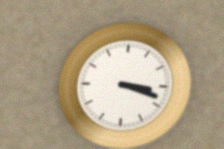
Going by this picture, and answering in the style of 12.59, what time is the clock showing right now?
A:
3.18
